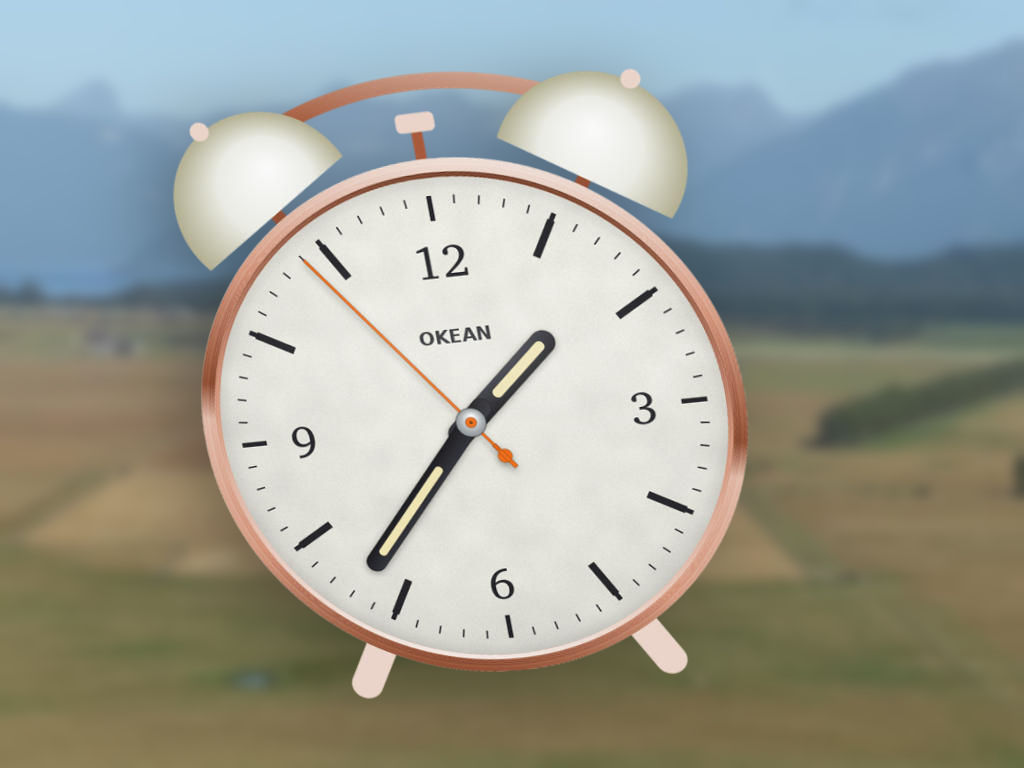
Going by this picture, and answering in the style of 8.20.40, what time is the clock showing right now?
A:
1.36.54
